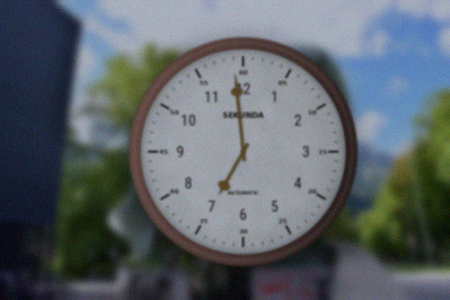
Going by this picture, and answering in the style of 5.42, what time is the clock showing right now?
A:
6.59
